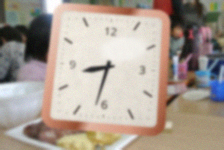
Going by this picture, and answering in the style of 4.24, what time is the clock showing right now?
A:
8.32
